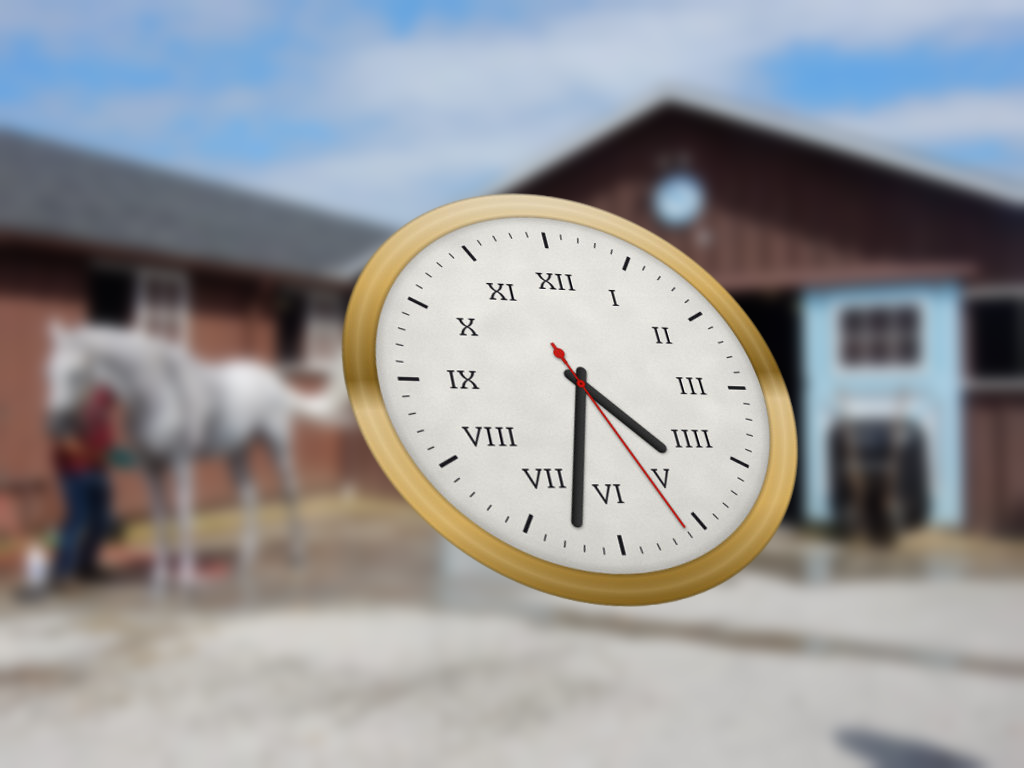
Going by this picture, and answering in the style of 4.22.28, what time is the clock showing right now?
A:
4.32.26
